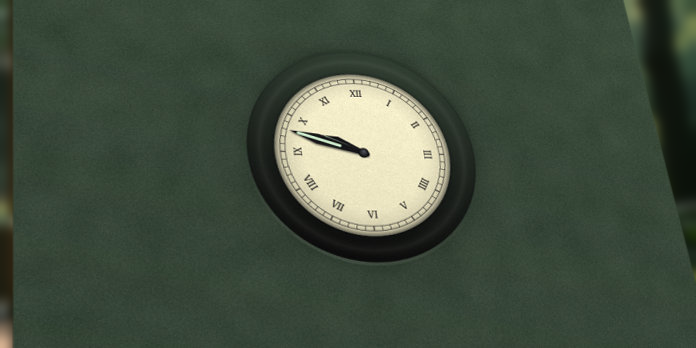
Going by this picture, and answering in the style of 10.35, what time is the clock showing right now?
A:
9.48
